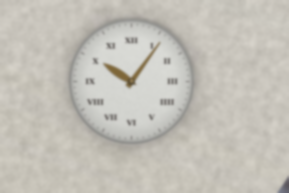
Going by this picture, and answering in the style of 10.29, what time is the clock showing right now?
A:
10.06
